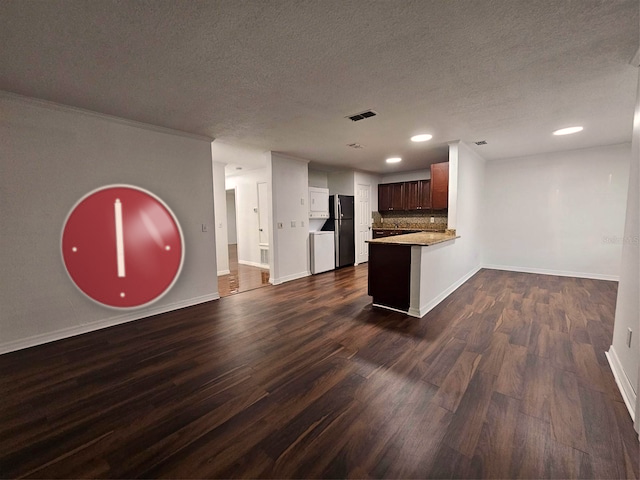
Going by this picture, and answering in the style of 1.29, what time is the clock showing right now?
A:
6.00
